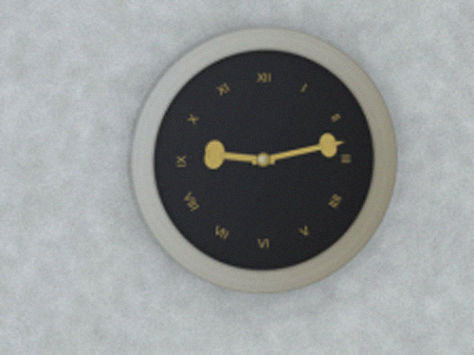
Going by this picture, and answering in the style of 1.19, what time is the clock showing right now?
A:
9.13
